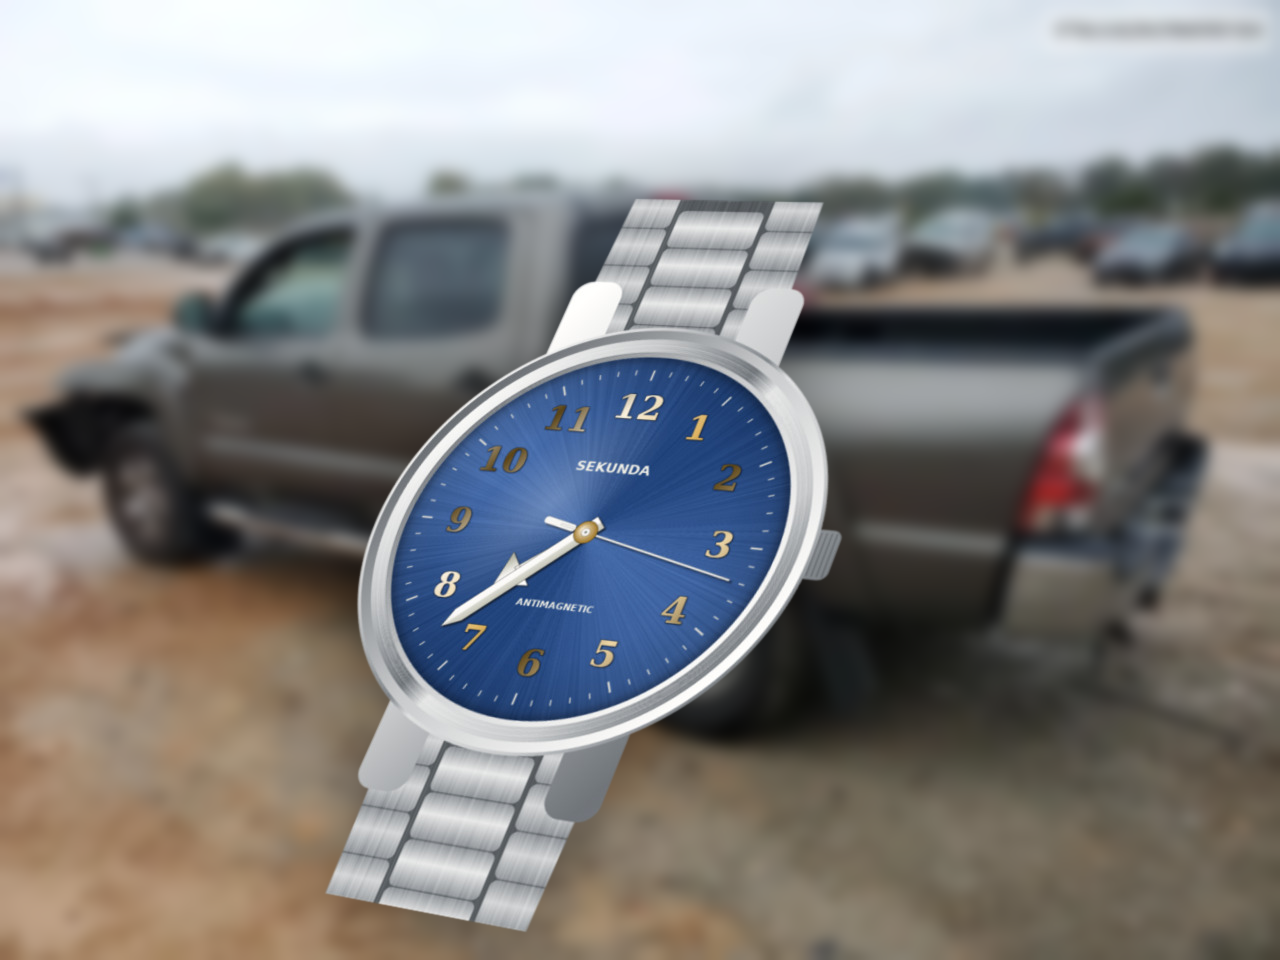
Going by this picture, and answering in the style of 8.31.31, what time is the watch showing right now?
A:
7.37.17
